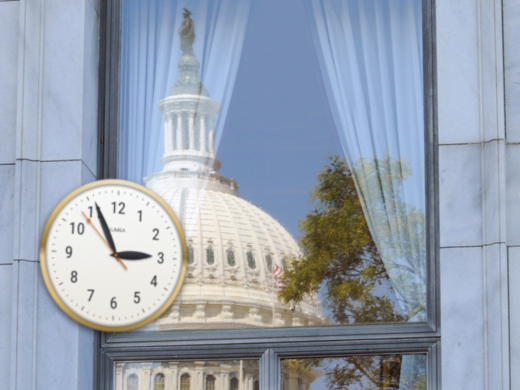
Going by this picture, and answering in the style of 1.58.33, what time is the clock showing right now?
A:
2.55.53
